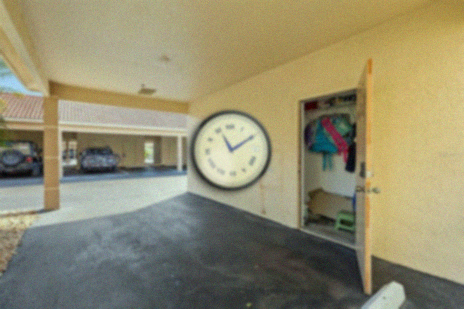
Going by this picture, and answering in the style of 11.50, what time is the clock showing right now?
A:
11.10
